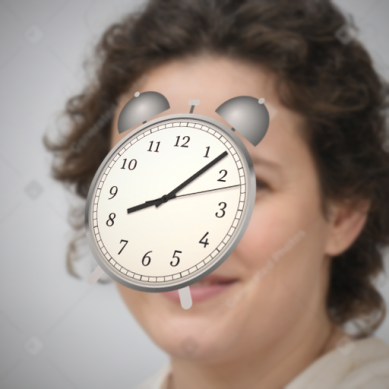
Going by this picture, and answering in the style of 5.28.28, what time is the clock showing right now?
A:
8.07.12
